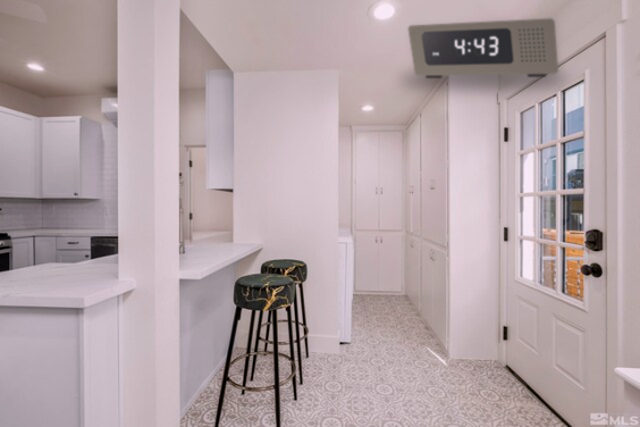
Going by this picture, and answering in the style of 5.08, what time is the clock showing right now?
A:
4.43
